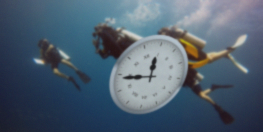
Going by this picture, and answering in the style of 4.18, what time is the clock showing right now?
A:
12.49
